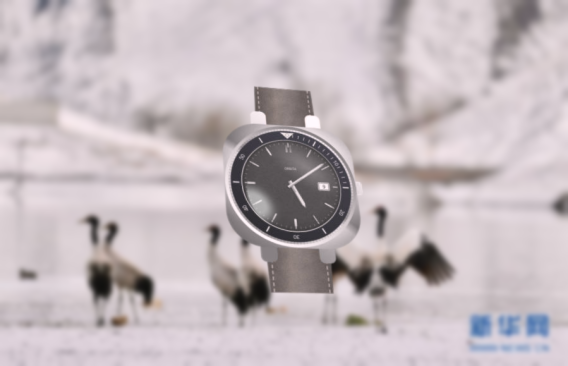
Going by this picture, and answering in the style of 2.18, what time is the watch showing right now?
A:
5.09
